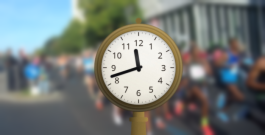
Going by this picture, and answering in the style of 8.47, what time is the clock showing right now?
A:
11.42
